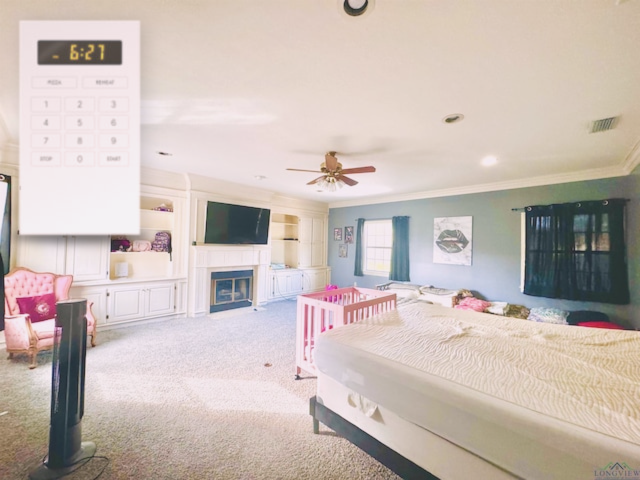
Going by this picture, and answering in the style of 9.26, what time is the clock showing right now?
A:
6.27
